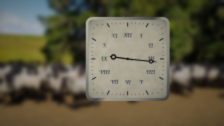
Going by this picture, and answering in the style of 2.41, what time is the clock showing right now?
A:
9.16
